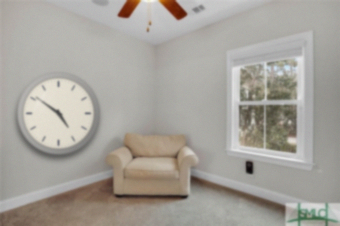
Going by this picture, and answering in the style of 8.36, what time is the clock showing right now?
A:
4.51
